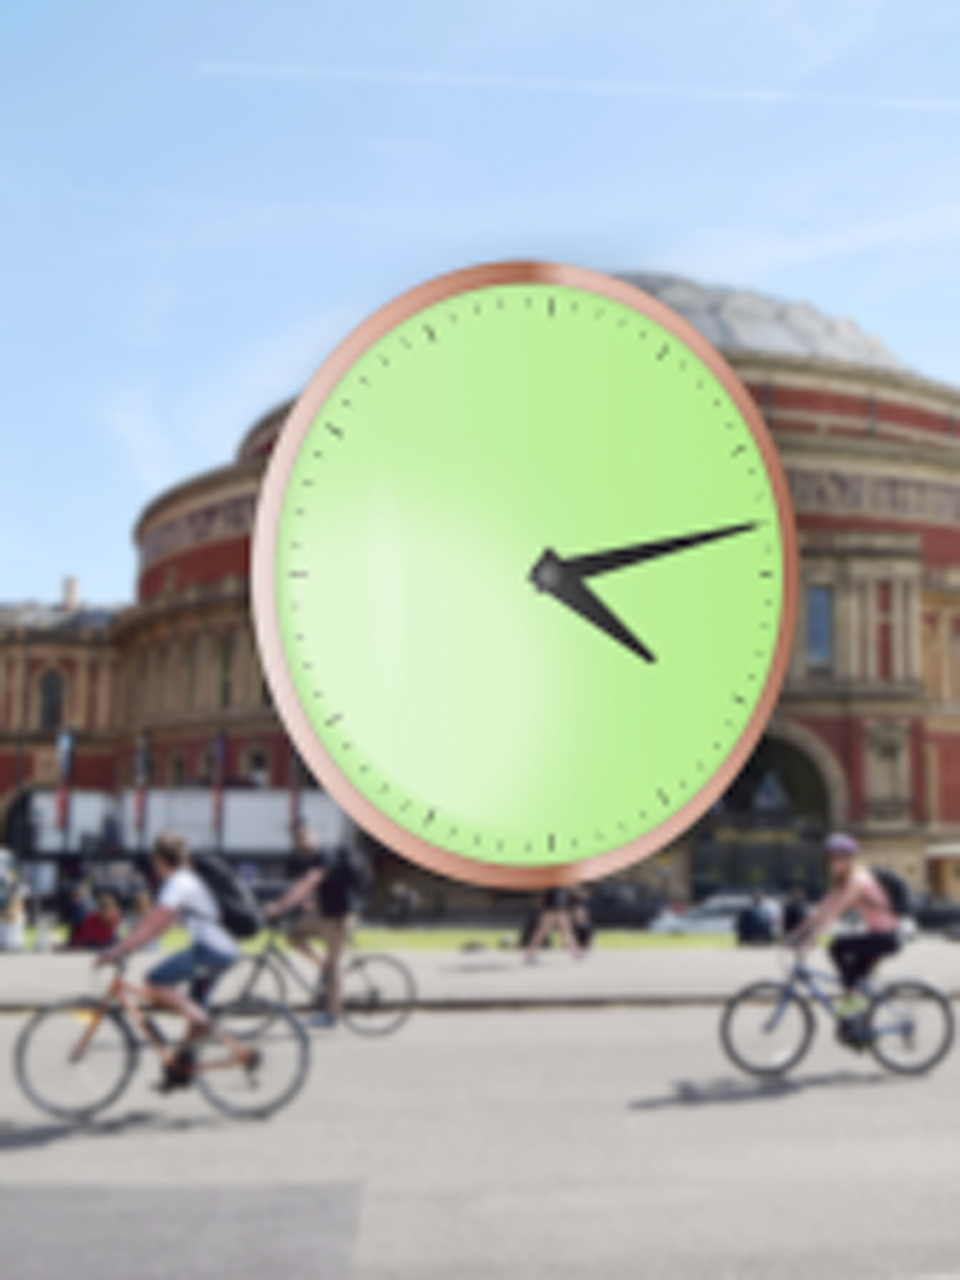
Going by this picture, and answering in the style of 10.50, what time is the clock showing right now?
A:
4.13
